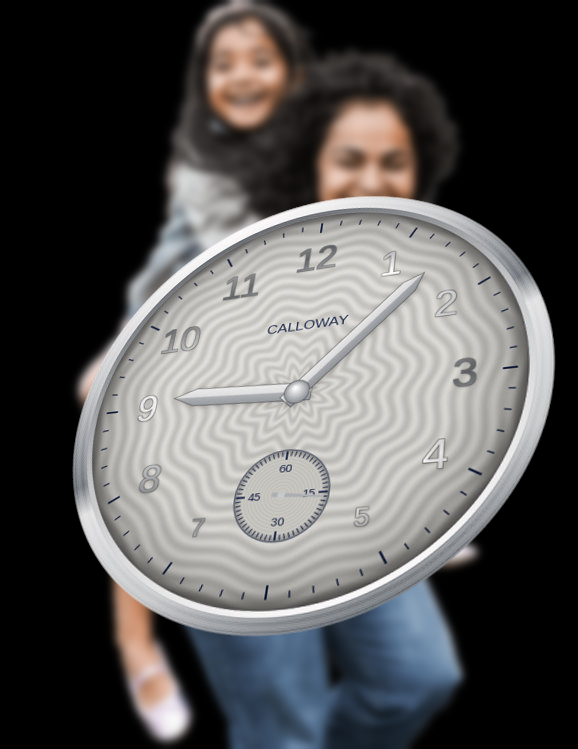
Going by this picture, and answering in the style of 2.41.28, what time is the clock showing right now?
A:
9.07.16
